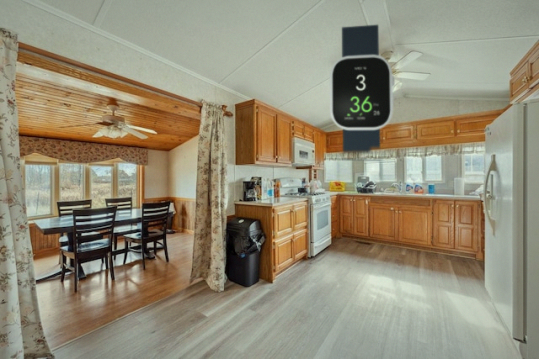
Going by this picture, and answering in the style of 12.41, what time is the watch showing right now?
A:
3.36
